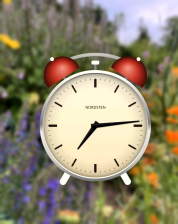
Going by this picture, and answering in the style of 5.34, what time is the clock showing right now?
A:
7.14
